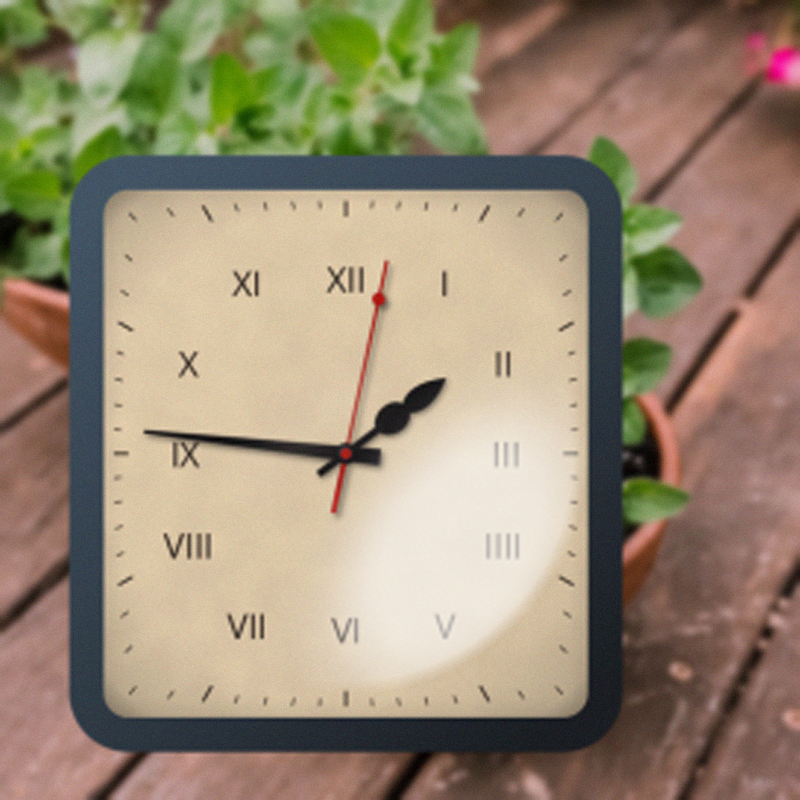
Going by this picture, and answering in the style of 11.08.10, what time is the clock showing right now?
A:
1.46.02
